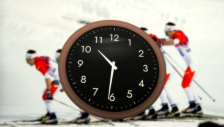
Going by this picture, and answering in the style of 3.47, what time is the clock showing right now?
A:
10.31
